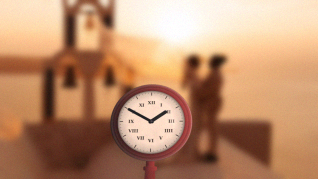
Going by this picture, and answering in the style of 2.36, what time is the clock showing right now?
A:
1.50
